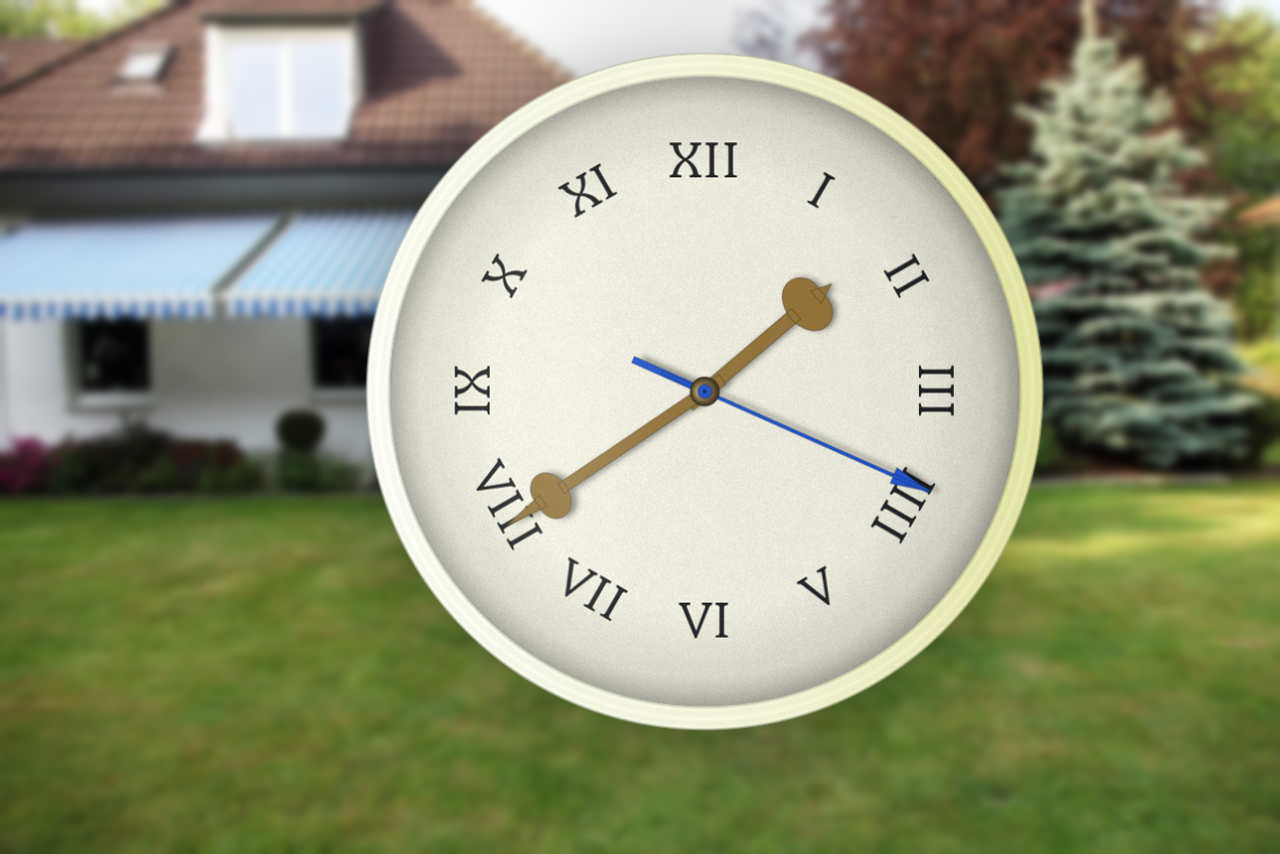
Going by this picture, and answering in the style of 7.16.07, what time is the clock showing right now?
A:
1.39.19
